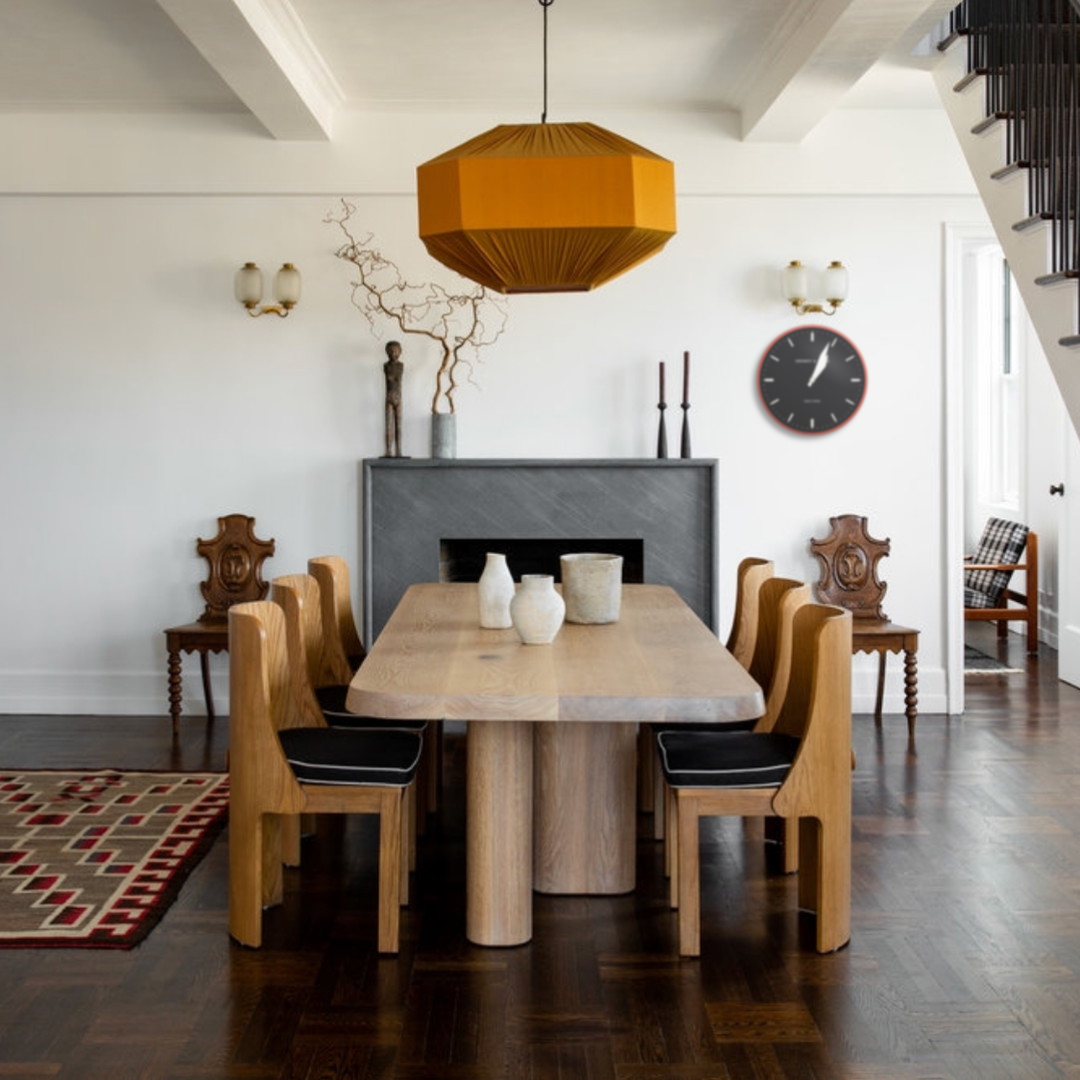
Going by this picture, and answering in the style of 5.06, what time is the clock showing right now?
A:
1.04
